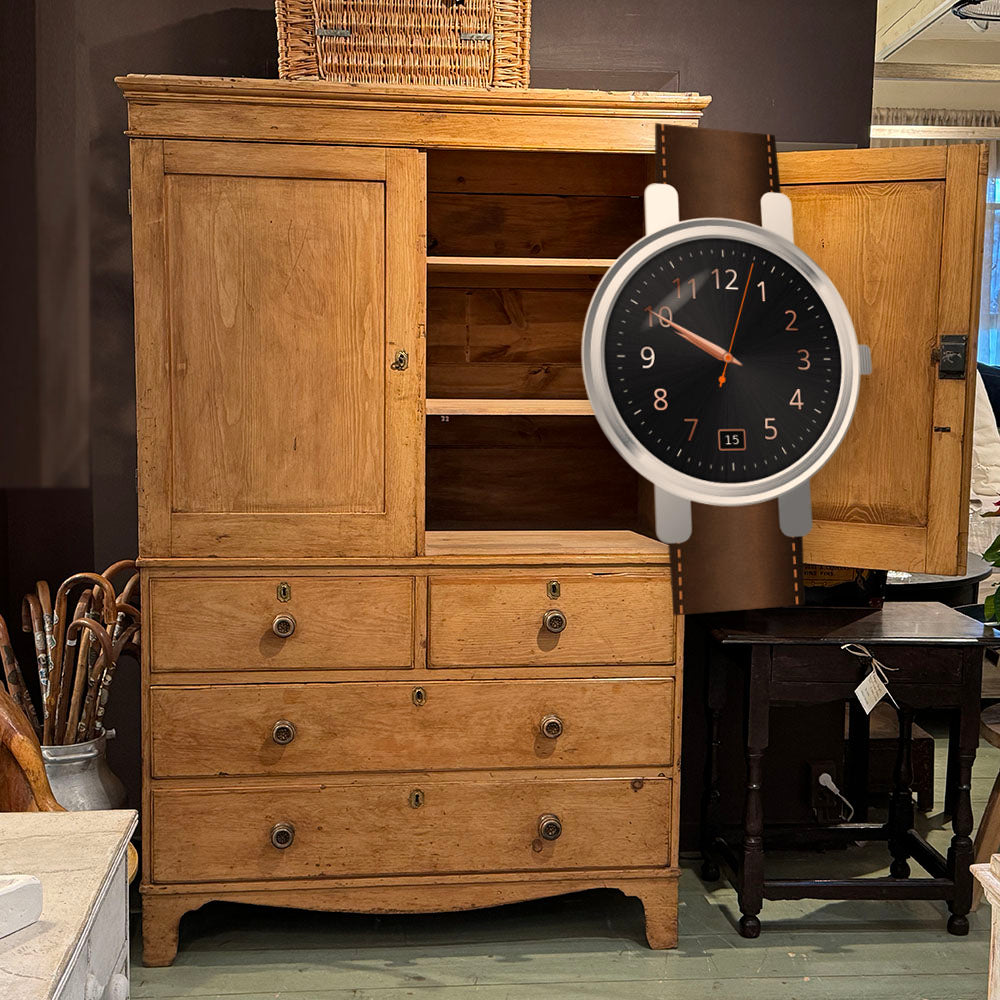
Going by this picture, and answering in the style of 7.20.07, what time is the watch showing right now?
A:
9.50.03
